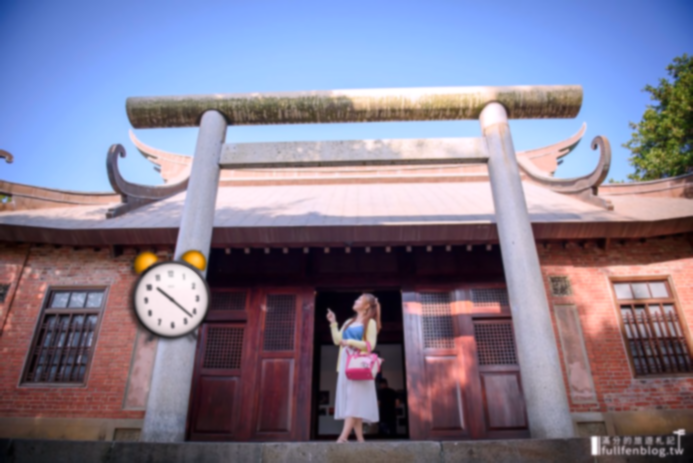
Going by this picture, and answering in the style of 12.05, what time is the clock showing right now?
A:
10.22
